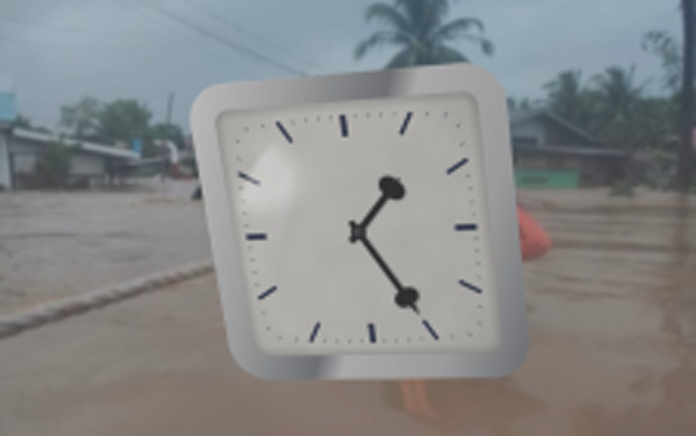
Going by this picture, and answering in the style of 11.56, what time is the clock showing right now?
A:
1.25
